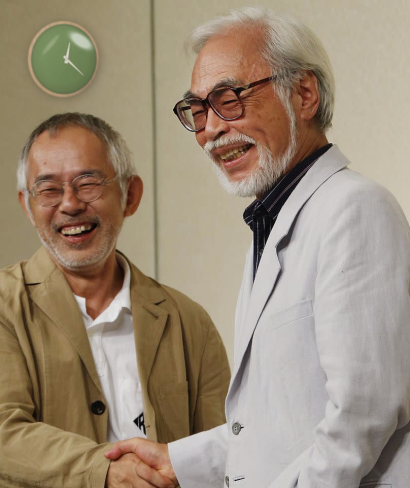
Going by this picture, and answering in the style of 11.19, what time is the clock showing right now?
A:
12.22
